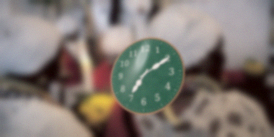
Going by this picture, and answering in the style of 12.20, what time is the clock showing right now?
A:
7.10
